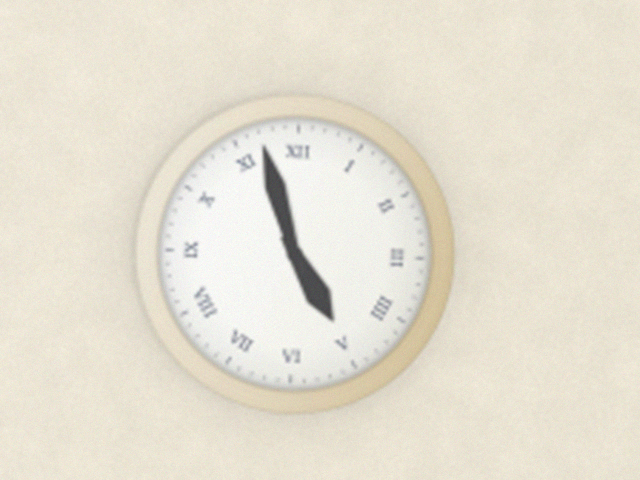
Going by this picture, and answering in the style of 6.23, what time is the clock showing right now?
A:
4.57
